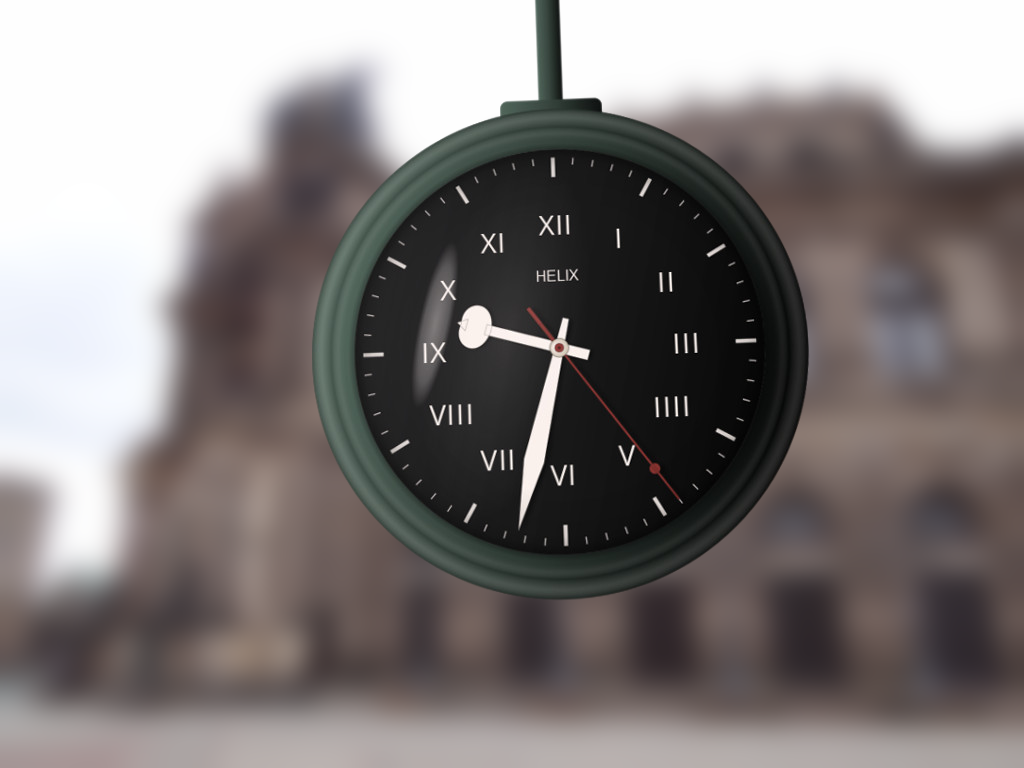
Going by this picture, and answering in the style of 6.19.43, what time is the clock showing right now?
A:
9.32.24
